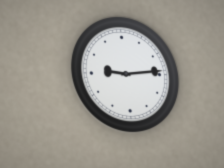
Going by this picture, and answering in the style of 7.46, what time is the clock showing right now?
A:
9.14
